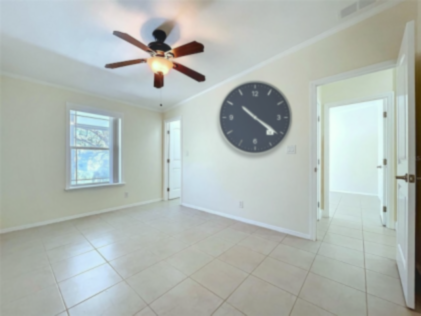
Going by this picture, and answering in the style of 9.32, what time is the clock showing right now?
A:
10.21
